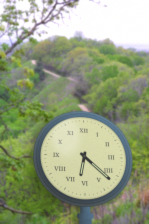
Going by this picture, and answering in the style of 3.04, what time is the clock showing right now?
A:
6.22
